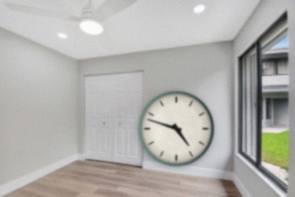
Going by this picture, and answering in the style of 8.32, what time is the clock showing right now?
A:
4.48
